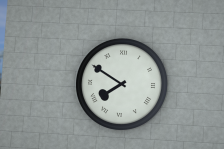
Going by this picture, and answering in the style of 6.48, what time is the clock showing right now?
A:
7.50
